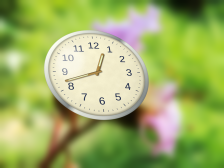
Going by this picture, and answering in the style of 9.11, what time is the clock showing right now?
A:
12.42
